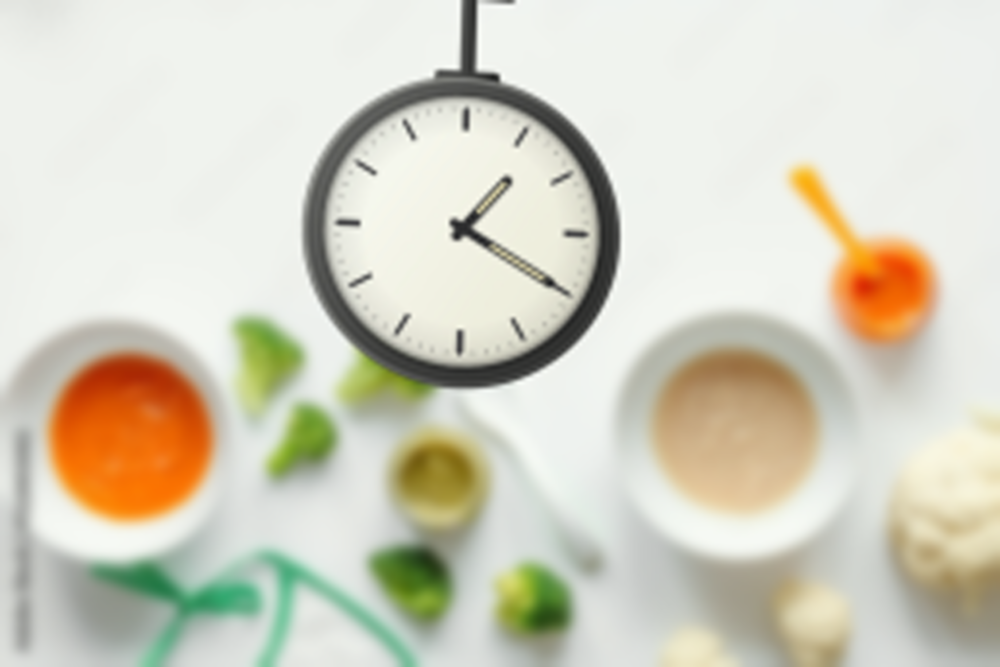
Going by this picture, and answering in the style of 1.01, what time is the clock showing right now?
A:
1.20
